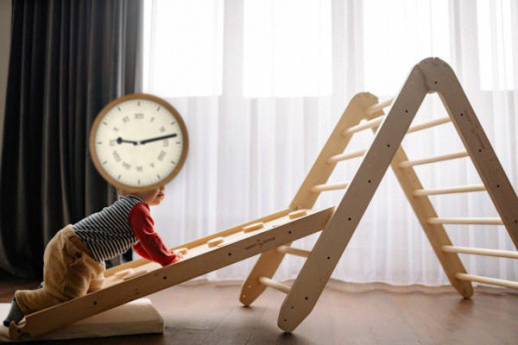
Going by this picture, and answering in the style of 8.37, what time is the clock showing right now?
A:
9.13
